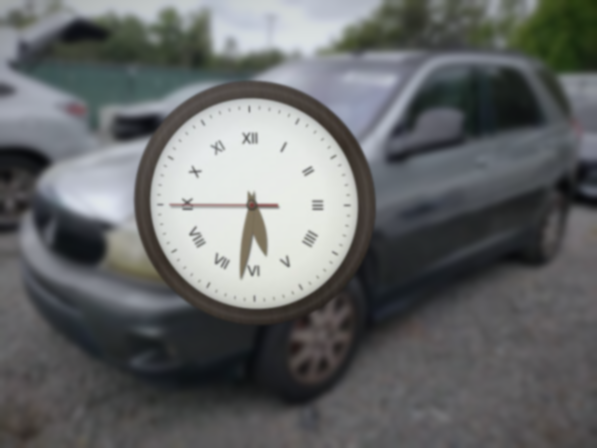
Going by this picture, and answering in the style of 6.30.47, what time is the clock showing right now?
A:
5.31.45
